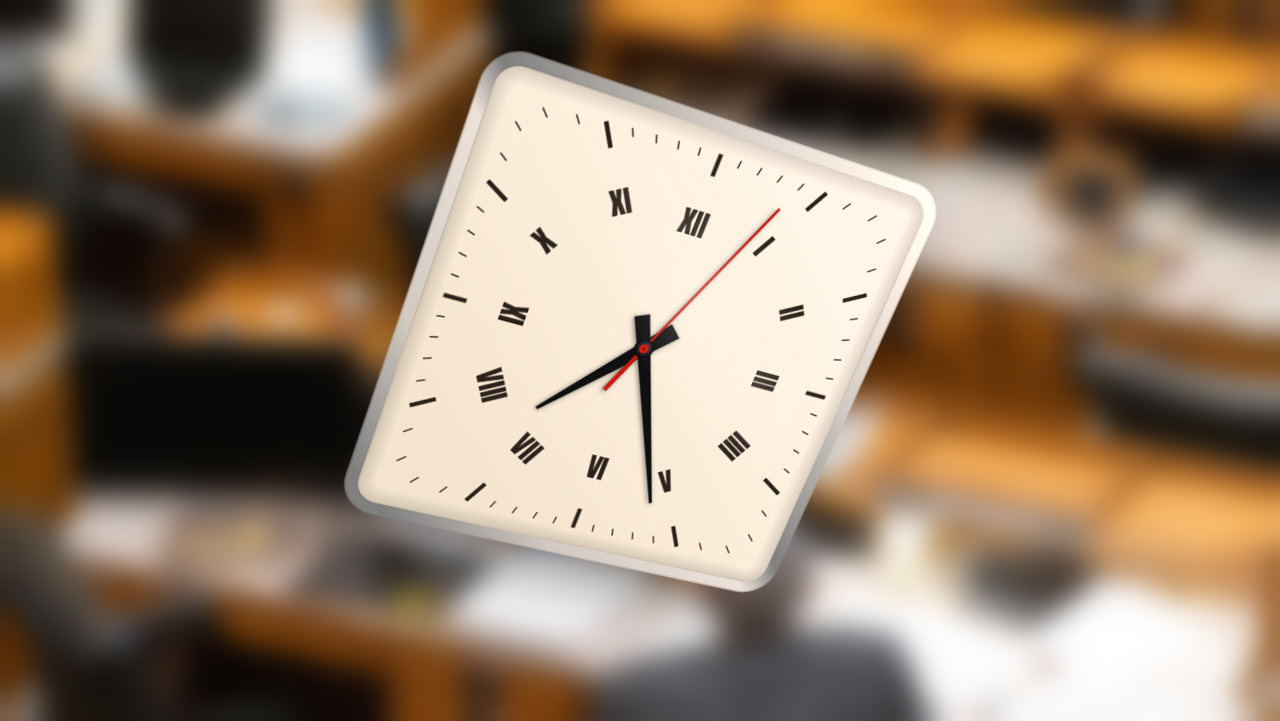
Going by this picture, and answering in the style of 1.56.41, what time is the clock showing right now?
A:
7.26.04
